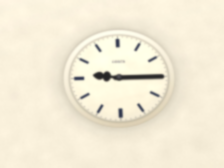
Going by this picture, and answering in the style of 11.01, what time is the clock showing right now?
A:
9.15
